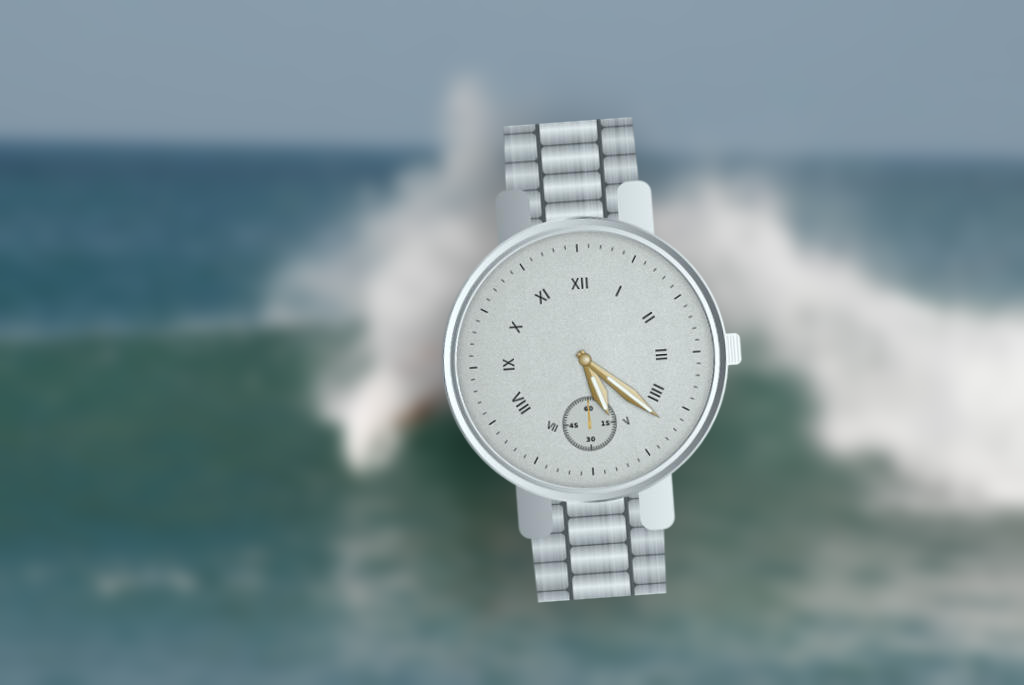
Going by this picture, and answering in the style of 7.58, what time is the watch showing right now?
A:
5.22
